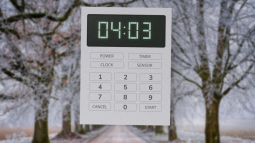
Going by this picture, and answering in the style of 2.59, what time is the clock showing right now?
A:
4.03
